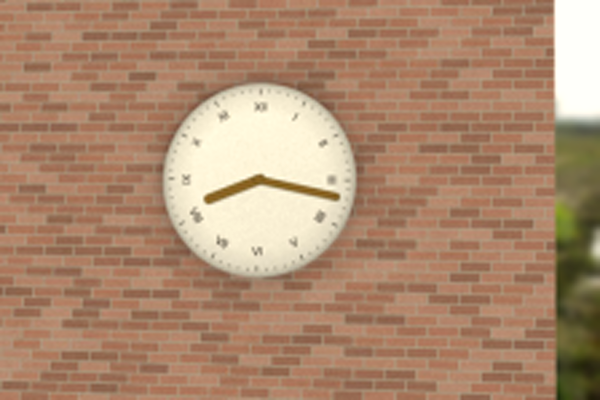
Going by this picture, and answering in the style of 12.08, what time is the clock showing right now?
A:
8.17
